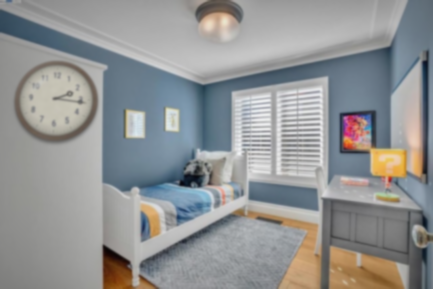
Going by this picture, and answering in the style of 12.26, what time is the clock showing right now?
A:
2.16
